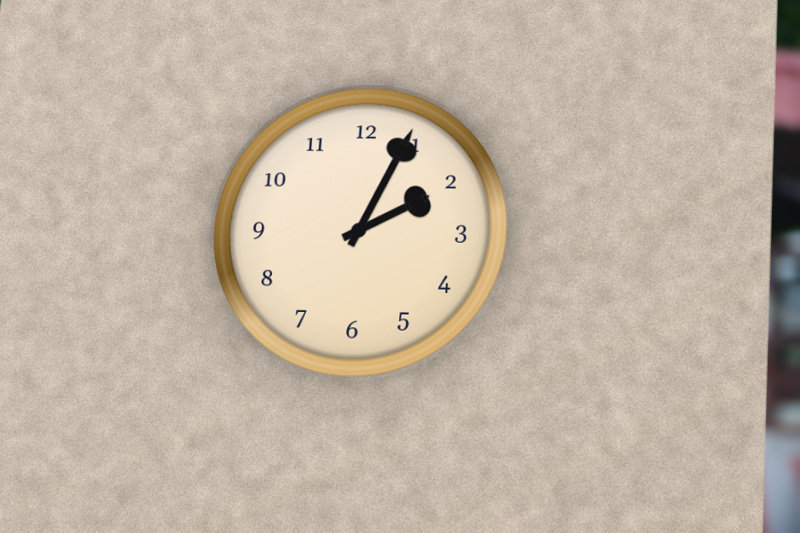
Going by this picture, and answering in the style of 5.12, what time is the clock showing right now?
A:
2.04
